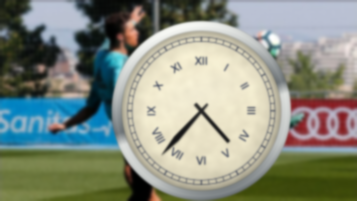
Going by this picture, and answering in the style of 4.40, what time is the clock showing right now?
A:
4.37
